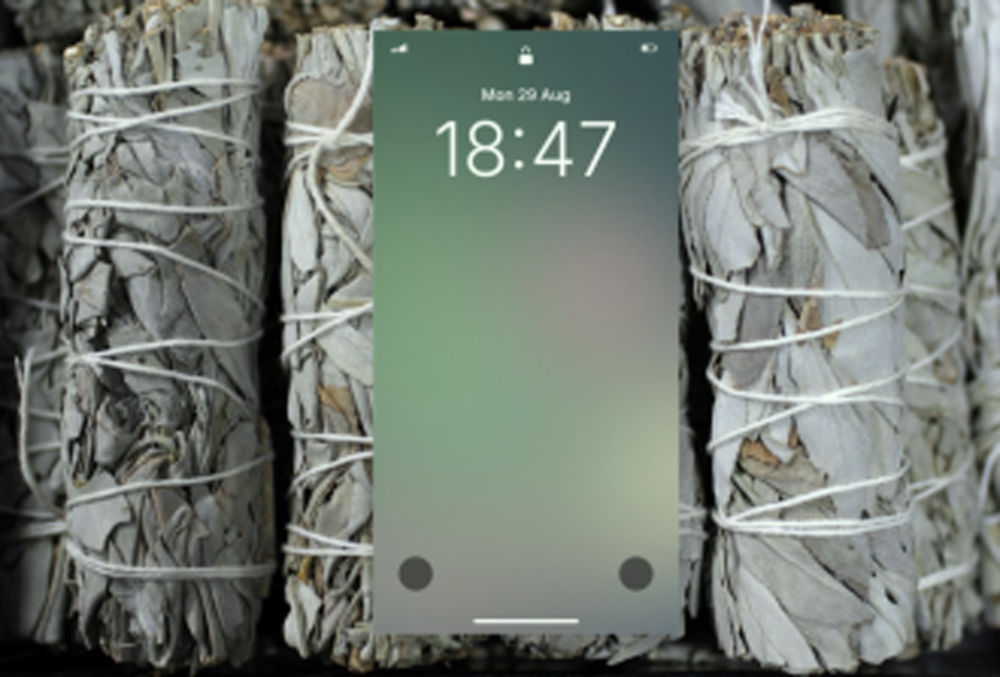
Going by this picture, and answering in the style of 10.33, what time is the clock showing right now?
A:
18.47
